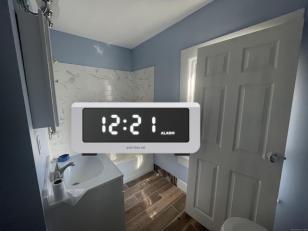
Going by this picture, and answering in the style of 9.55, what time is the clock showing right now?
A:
12.21
